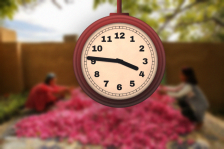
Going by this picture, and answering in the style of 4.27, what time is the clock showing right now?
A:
3.46
